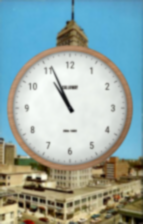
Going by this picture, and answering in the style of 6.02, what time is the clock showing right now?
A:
10.56
